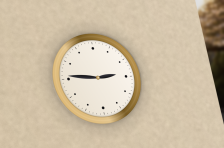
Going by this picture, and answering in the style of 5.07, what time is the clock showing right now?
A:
2.46
